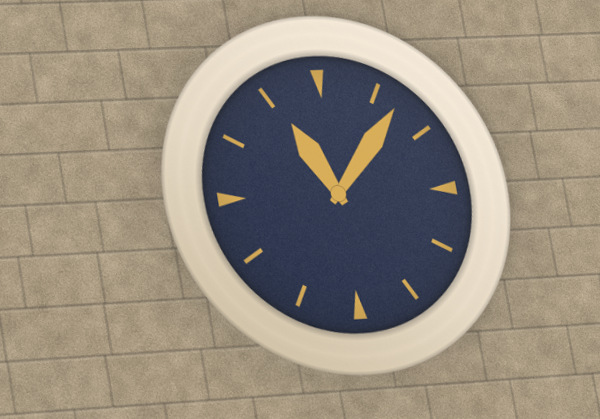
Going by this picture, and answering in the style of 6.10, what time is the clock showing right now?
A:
11.07
